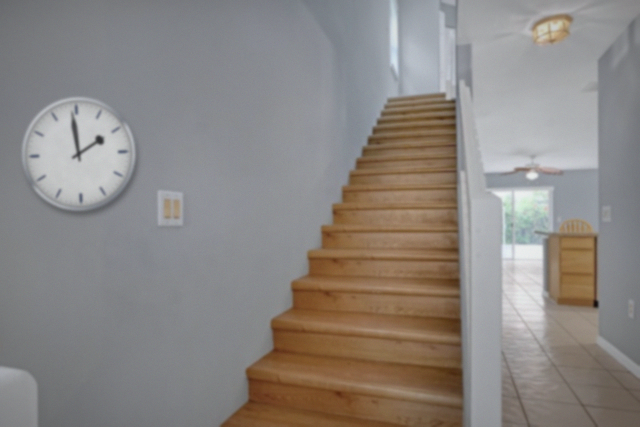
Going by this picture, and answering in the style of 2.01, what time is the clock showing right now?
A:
1.59
